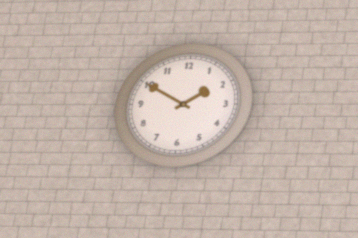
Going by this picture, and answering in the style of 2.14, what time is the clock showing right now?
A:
1.50
